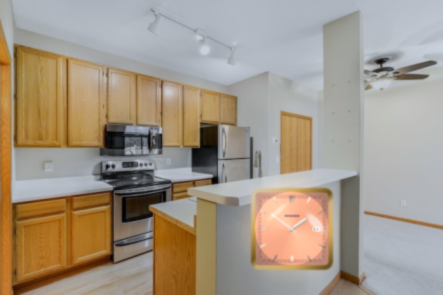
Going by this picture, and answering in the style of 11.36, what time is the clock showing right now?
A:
1.51
